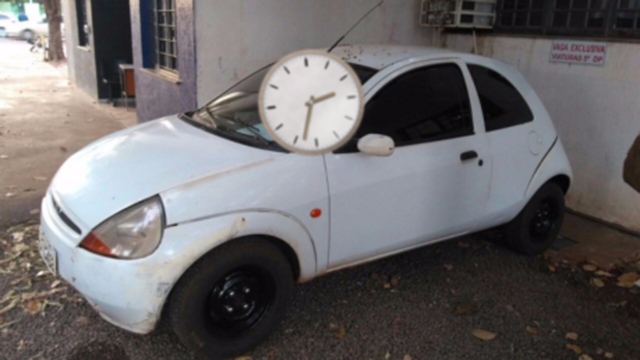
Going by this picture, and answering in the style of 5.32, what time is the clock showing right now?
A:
2.33
